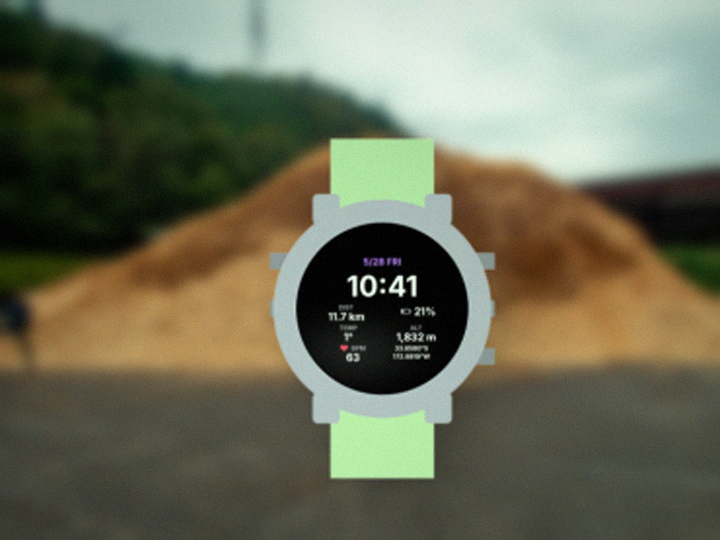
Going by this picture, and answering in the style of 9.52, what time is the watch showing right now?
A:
10.41
